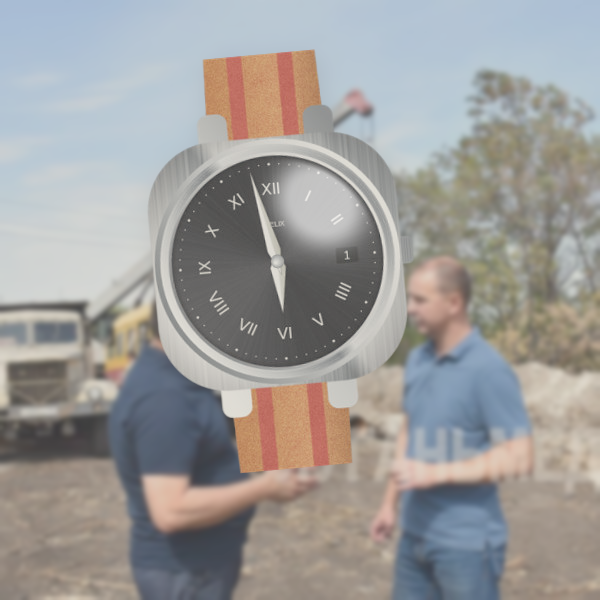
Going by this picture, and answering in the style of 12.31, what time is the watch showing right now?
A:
5.58
